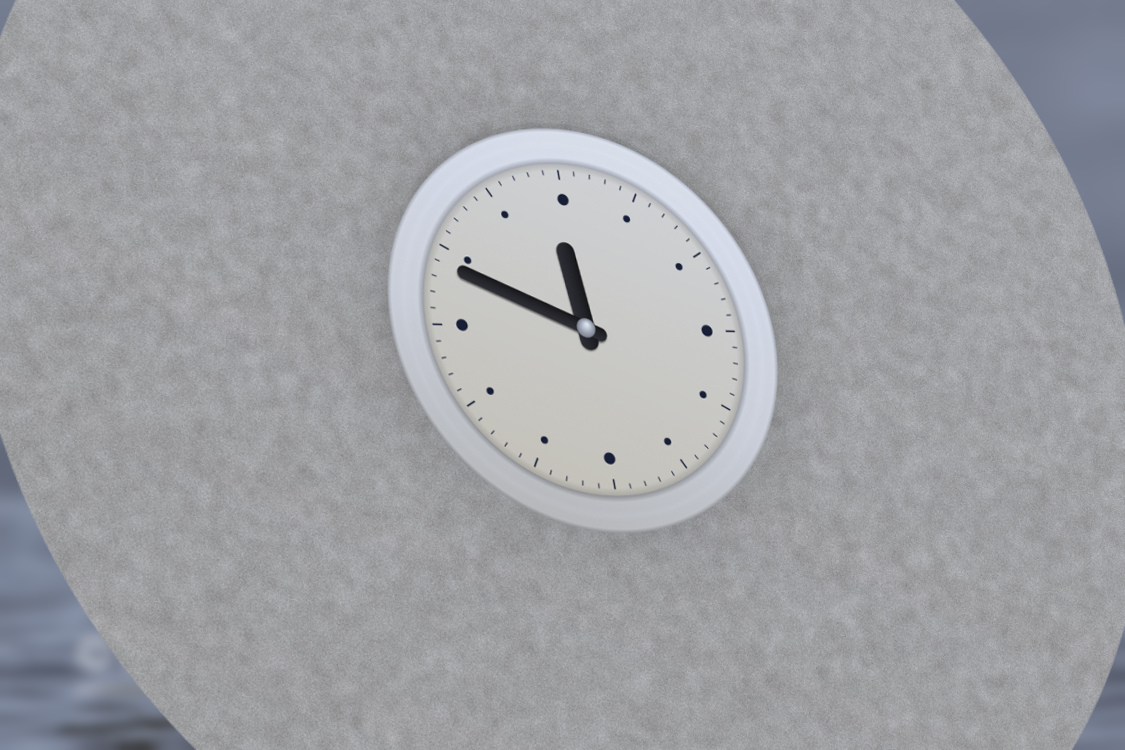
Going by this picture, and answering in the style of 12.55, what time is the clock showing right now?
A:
11.49
